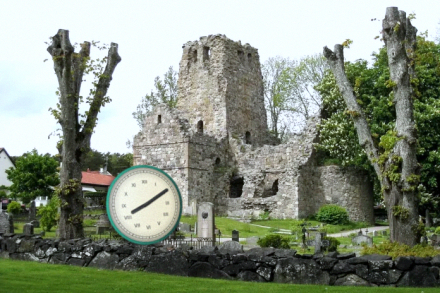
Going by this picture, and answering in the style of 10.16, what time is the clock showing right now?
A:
8.10
